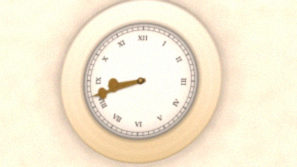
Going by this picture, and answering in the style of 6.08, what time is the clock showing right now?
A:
8.42
